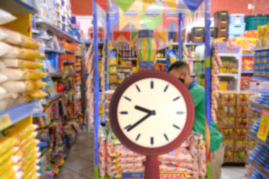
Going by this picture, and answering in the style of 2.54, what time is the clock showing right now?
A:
9.39
